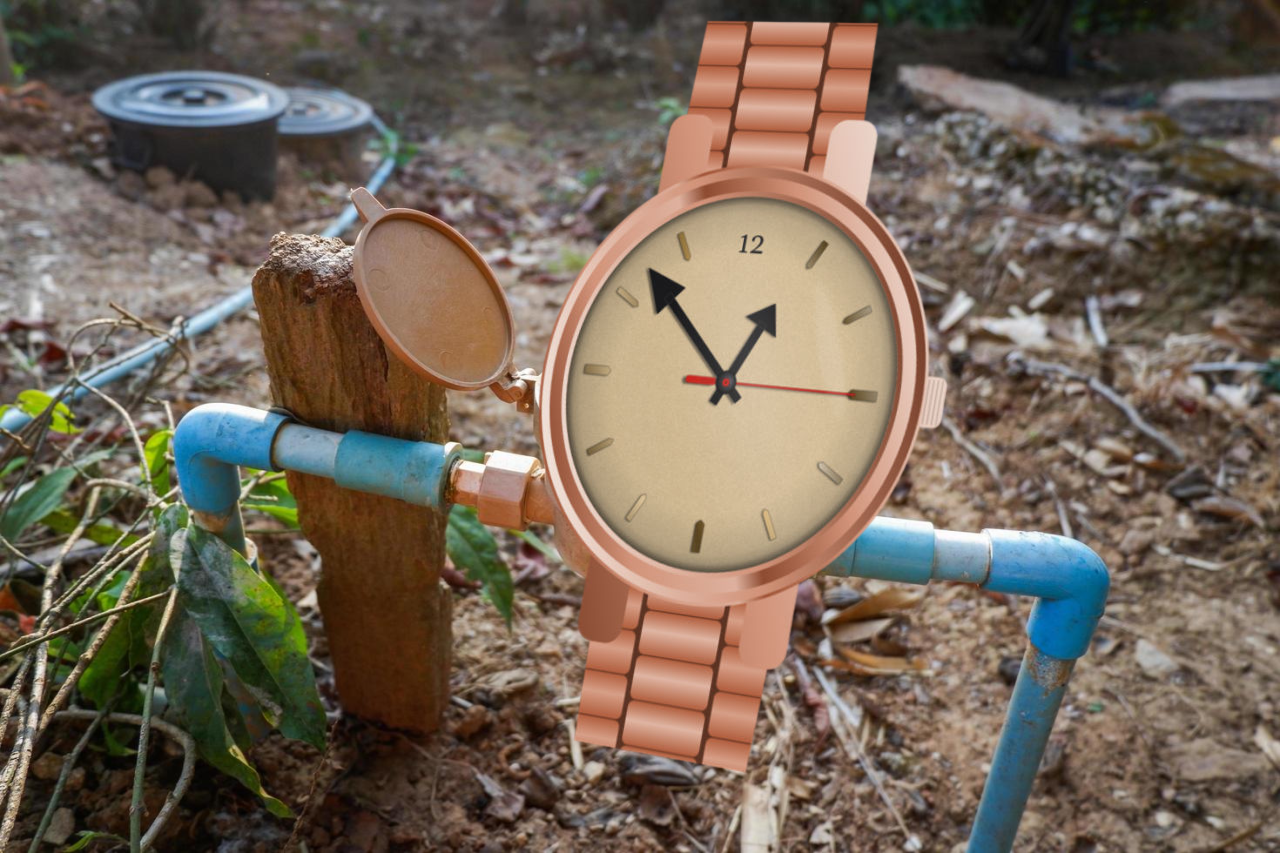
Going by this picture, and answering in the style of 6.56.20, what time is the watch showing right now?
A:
12.52.15
